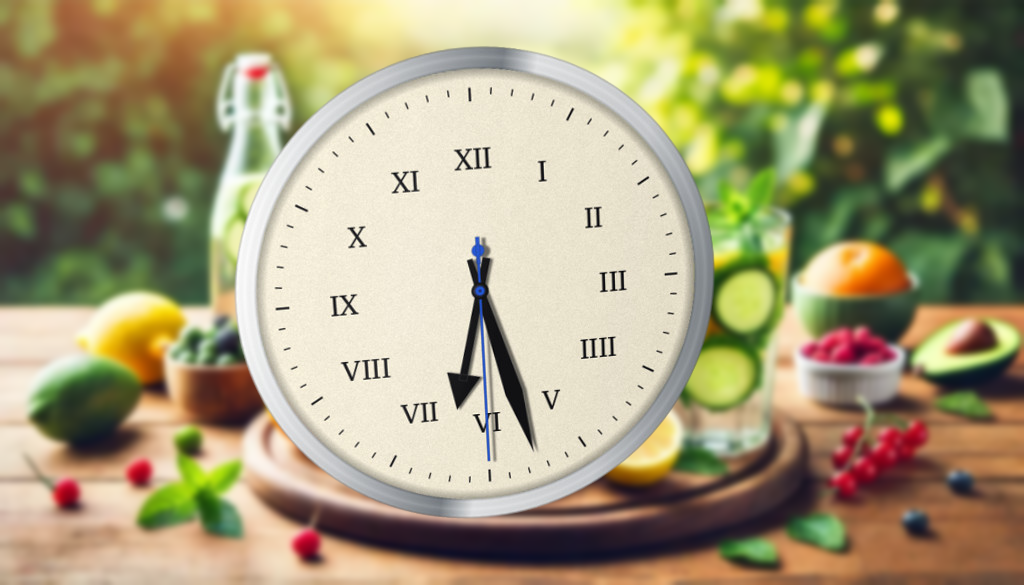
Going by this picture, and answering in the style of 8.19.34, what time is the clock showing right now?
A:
6.27.30
